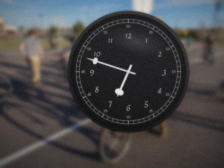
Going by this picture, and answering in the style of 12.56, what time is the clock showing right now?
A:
6.48
